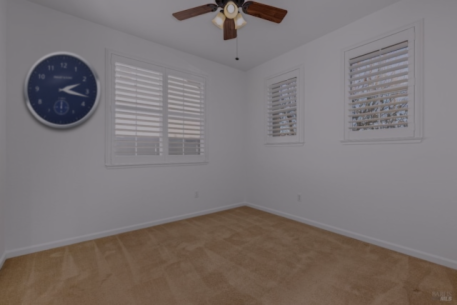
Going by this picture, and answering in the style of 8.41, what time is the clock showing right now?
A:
2.17
